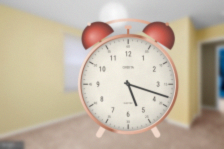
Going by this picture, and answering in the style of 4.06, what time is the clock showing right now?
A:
5.18
